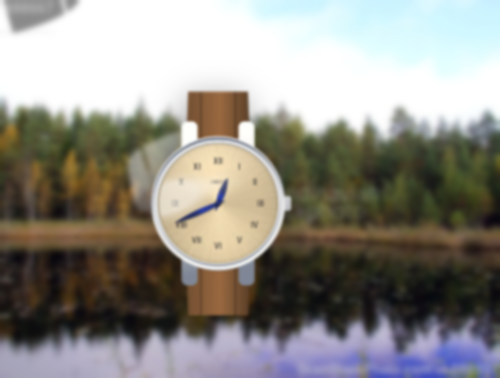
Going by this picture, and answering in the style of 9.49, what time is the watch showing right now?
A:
12.41
